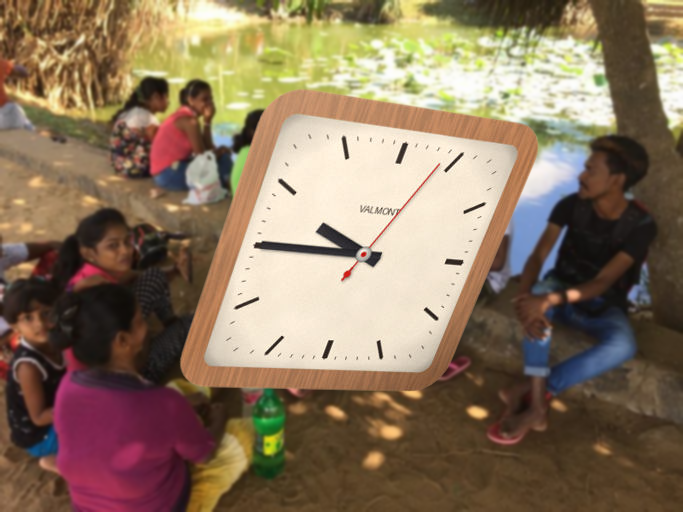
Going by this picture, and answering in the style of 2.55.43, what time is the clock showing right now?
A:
9.45.04
